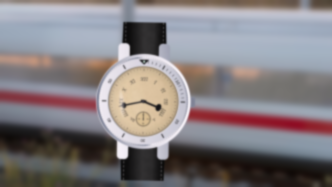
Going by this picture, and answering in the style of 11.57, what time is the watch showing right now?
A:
3.43
